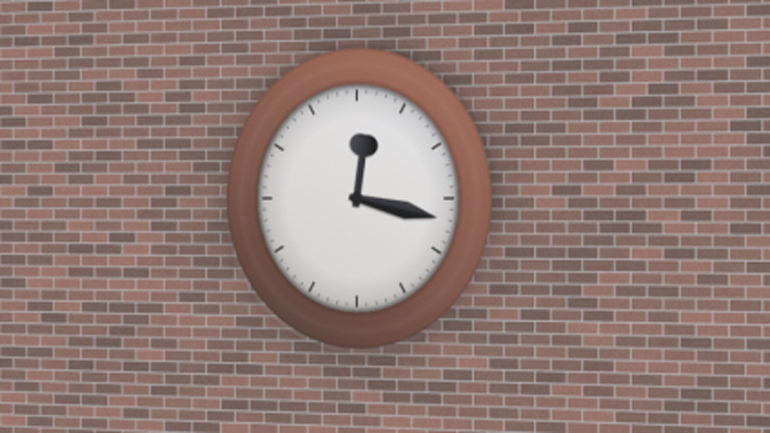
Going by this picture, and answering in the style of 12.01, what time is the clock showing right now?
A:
12.17
